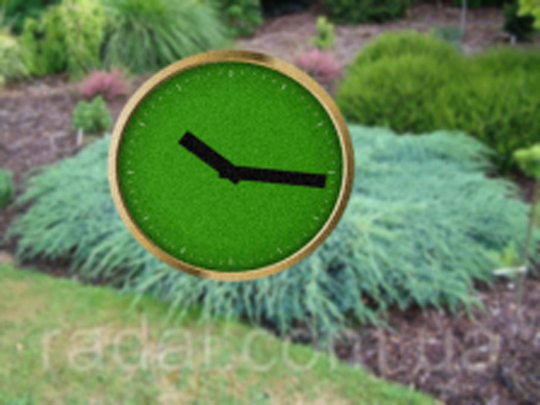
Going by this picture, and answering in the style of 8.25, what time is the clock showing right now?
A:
10.16
